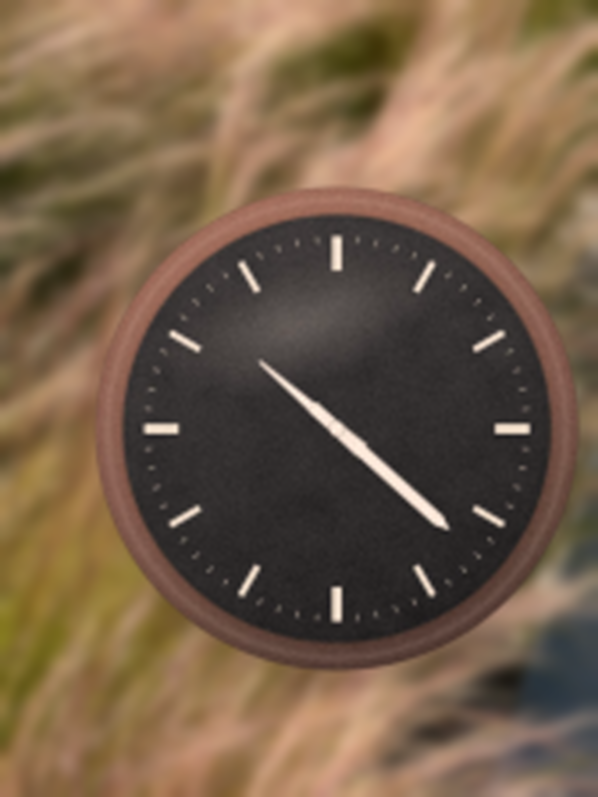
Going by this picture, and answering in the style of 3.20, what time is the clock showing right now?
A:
10.22
